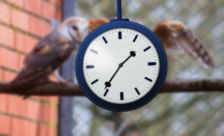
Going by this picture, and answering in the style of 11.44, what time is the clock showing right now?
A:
1.36
